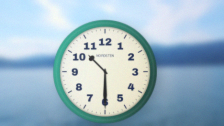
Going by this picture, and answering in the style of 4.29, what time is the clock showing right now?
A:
10.30
